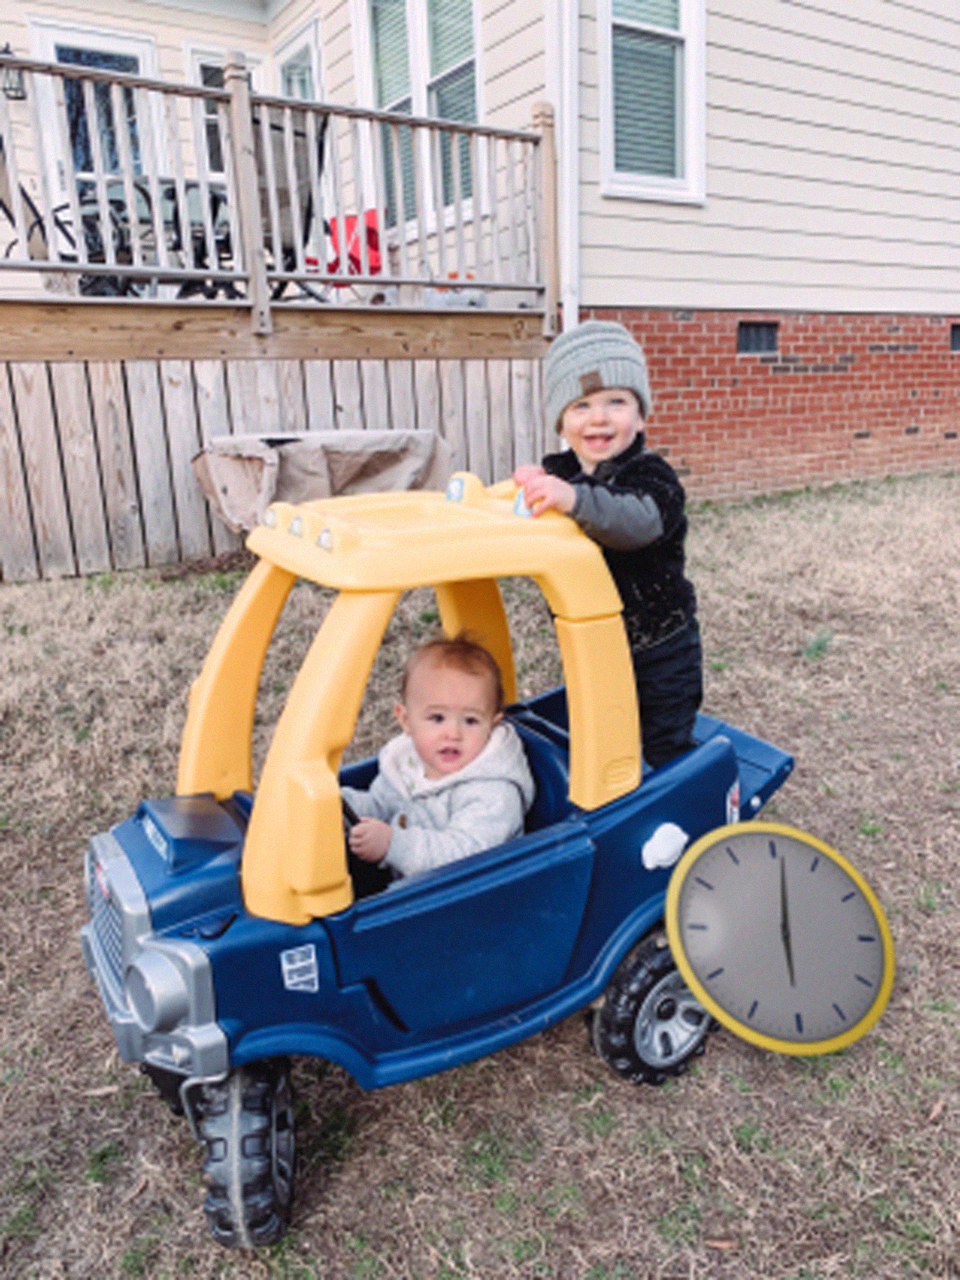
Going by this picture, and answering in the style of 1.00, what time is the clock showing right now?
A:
6.01
